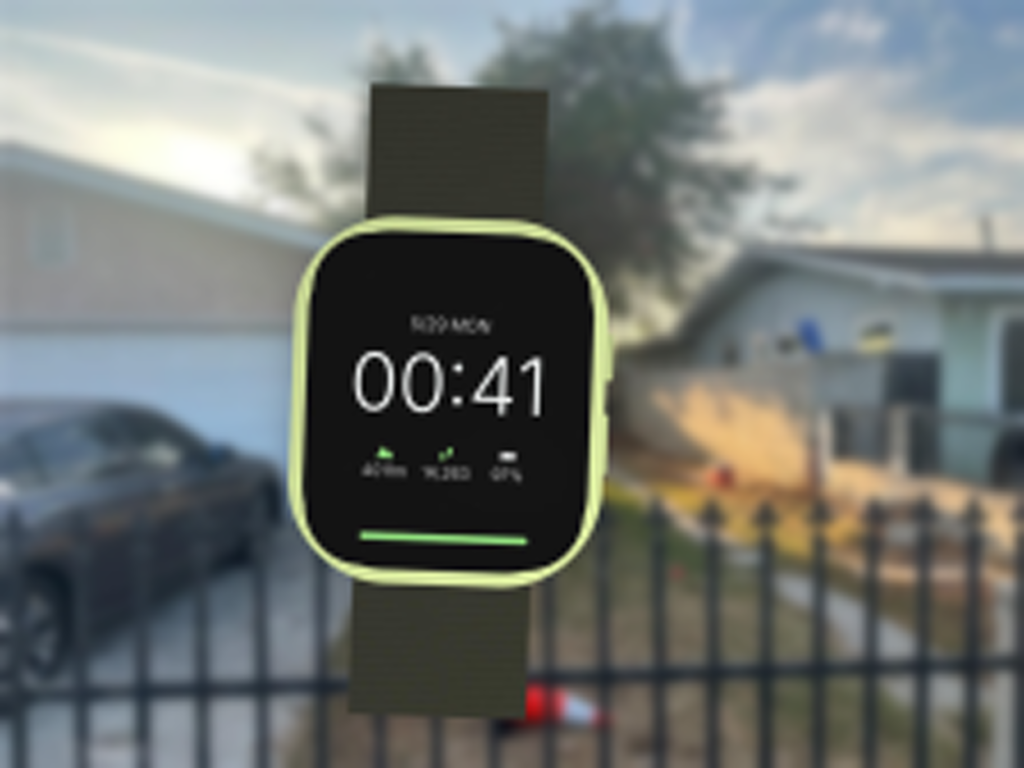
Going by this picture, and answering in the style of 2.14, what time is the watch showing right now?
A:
0.41
